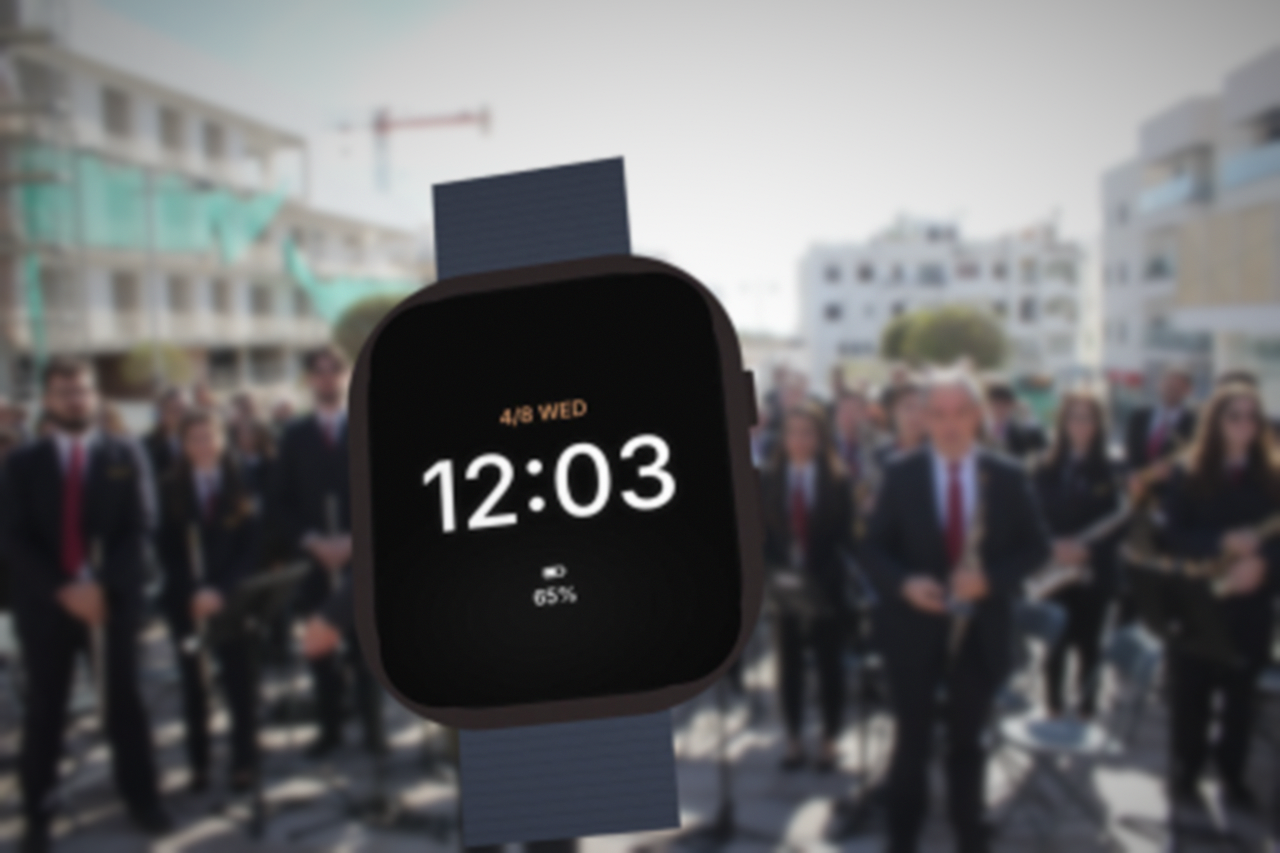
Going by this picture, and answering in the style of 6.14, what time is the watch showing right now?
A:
12.03
